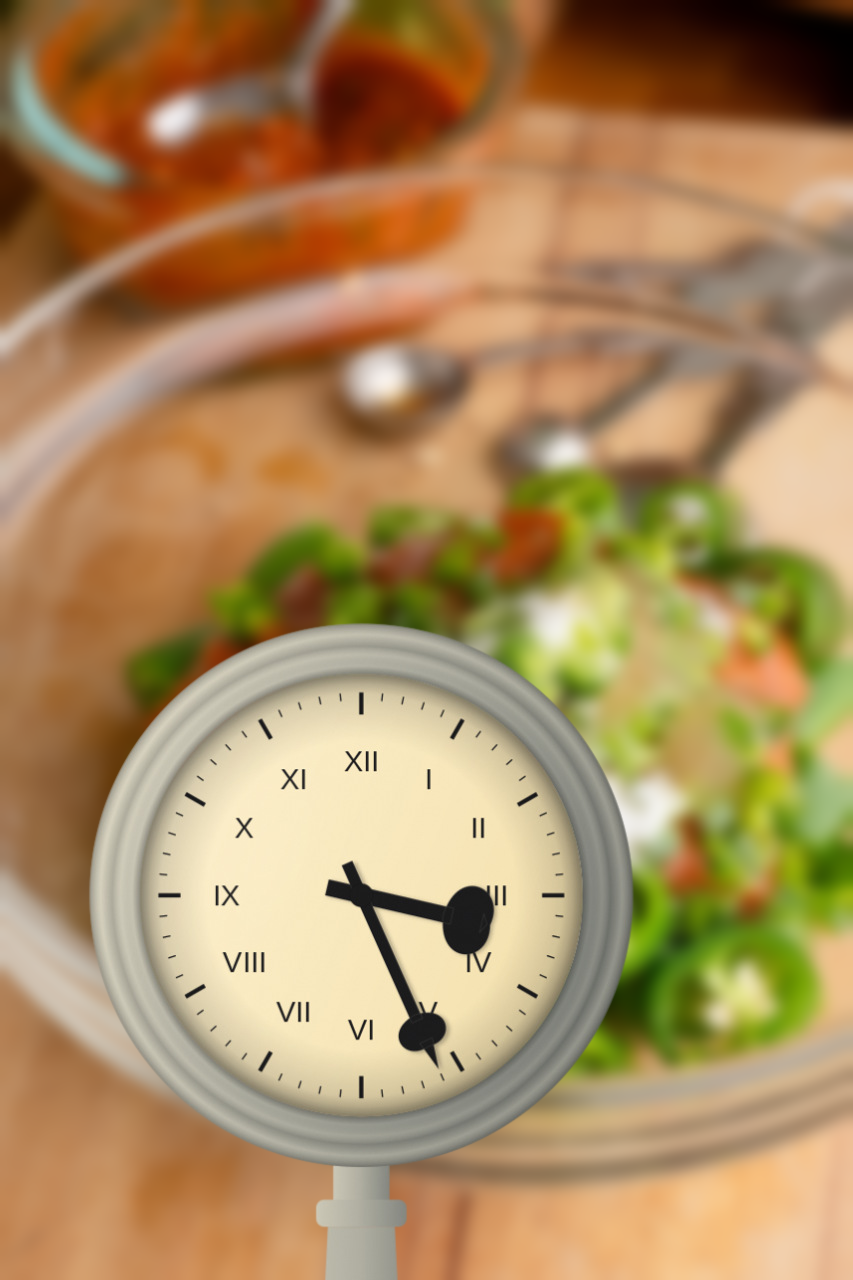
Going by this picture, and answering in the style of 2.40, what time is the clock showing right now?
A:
3.26
